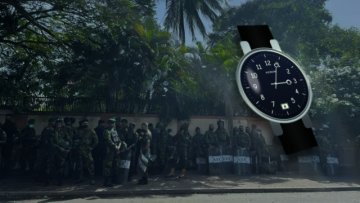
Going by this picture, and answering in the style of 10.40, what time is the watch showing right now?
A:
3.04
